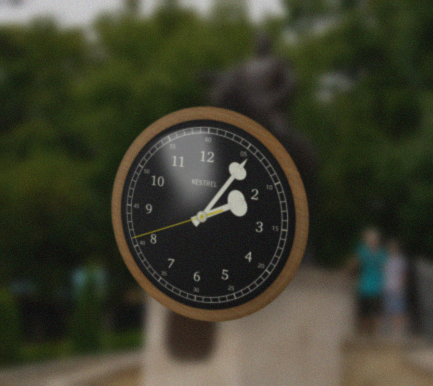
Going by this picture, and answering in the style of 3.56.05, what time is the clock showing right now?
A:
2.05.41
